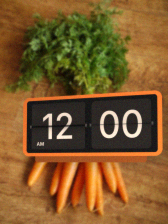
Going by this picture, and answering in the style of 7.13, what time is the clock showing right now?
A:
12.00
